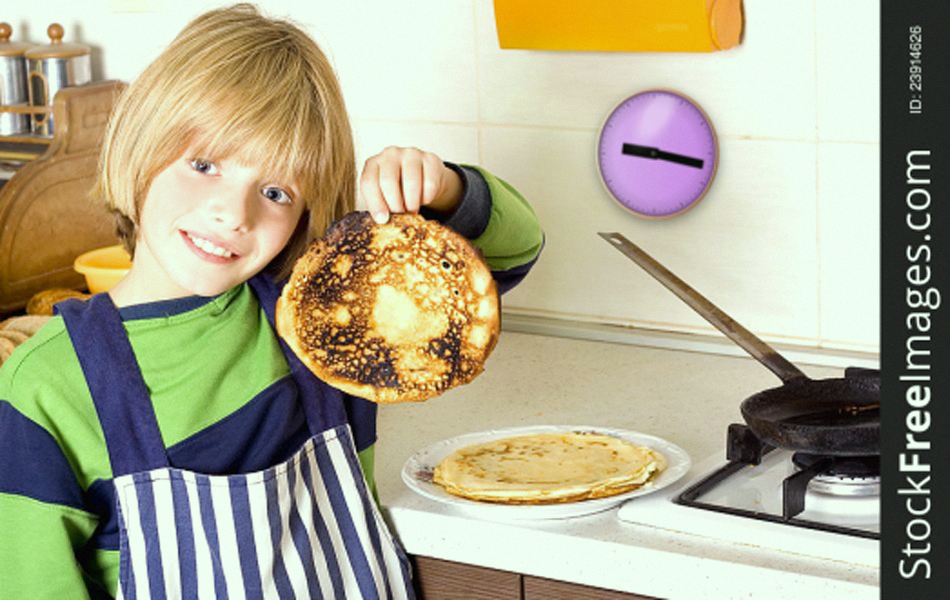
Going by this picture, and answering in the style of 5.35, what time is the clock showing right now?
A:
9.17
